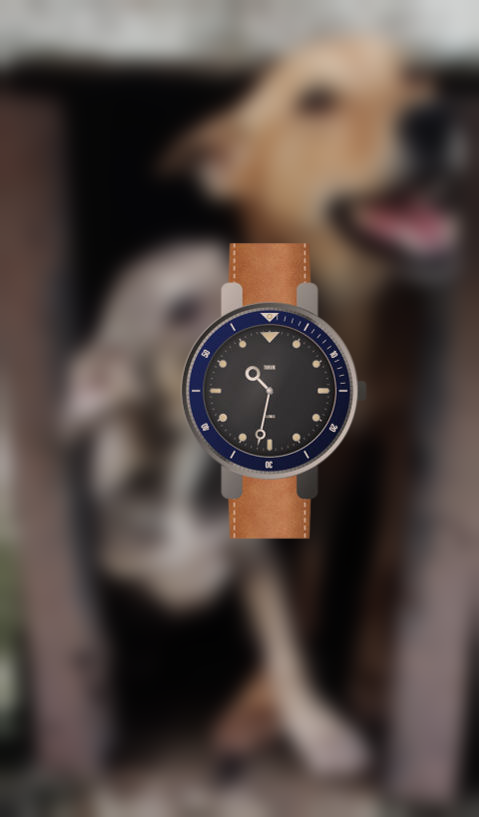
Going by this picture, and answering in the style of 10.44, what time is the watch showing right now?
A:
10.32
